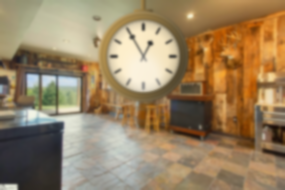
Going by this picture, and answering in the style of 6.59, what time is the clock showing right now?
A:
12.55
